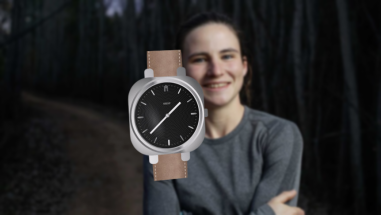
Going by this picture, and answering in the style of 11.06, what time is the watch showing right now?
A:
1.38
